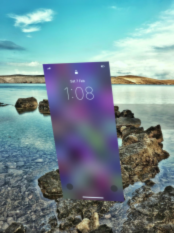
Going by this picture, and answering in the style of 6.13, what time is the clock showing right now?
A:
1.08
